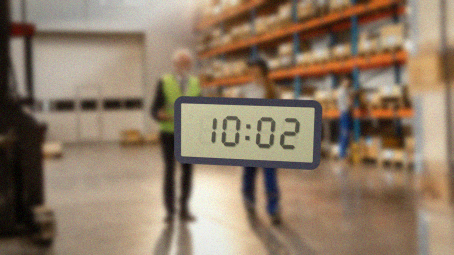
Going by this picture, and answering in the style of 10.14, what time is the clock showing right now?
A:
10.02
